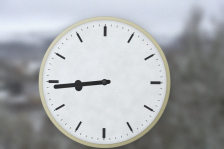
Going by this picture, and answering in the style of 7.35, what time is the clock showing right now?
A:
8.44
